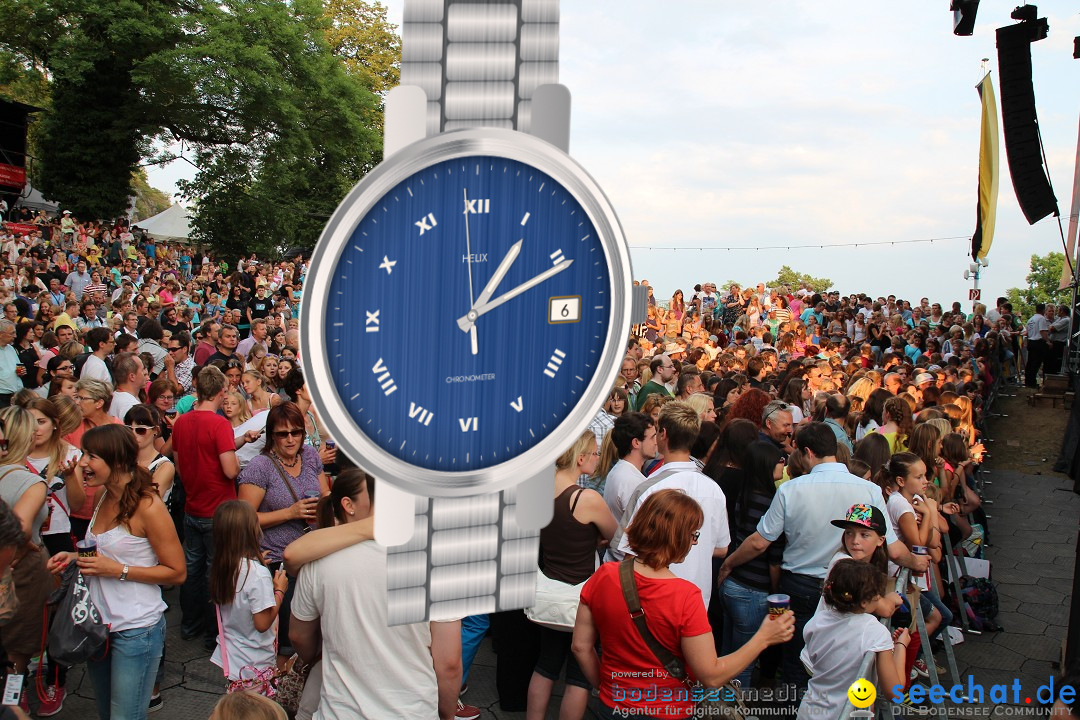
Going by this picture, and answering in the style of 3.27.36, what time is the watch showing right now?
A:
1.10.59
